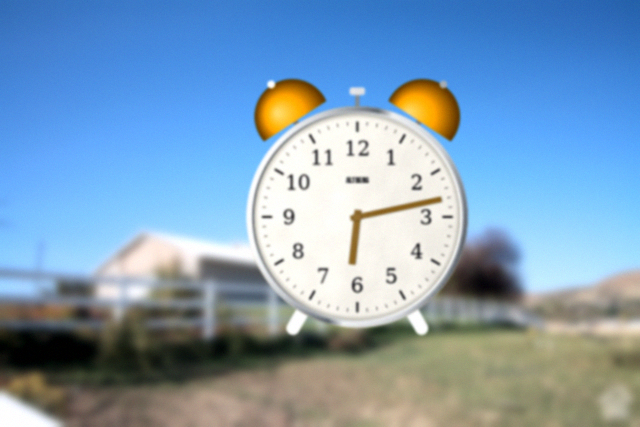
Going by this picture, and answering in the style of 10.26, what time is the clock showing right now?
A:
6.13
